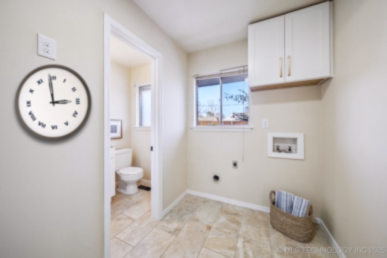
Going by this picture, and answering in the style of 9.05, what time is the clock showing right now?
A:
2.59
